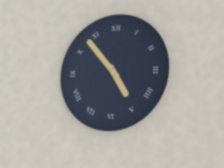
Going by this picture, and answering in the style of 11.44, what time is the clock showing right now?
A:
4.53
